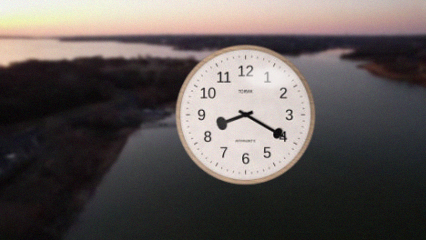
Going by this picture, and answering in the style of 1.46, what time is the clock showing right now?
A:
8.20
